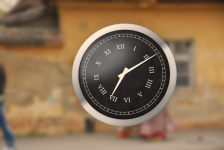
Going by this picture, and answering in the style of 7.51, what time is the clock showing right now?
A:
7.11
